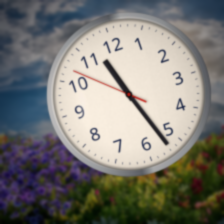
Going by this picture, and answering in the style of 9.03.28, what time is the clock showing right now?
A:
11.26.52
